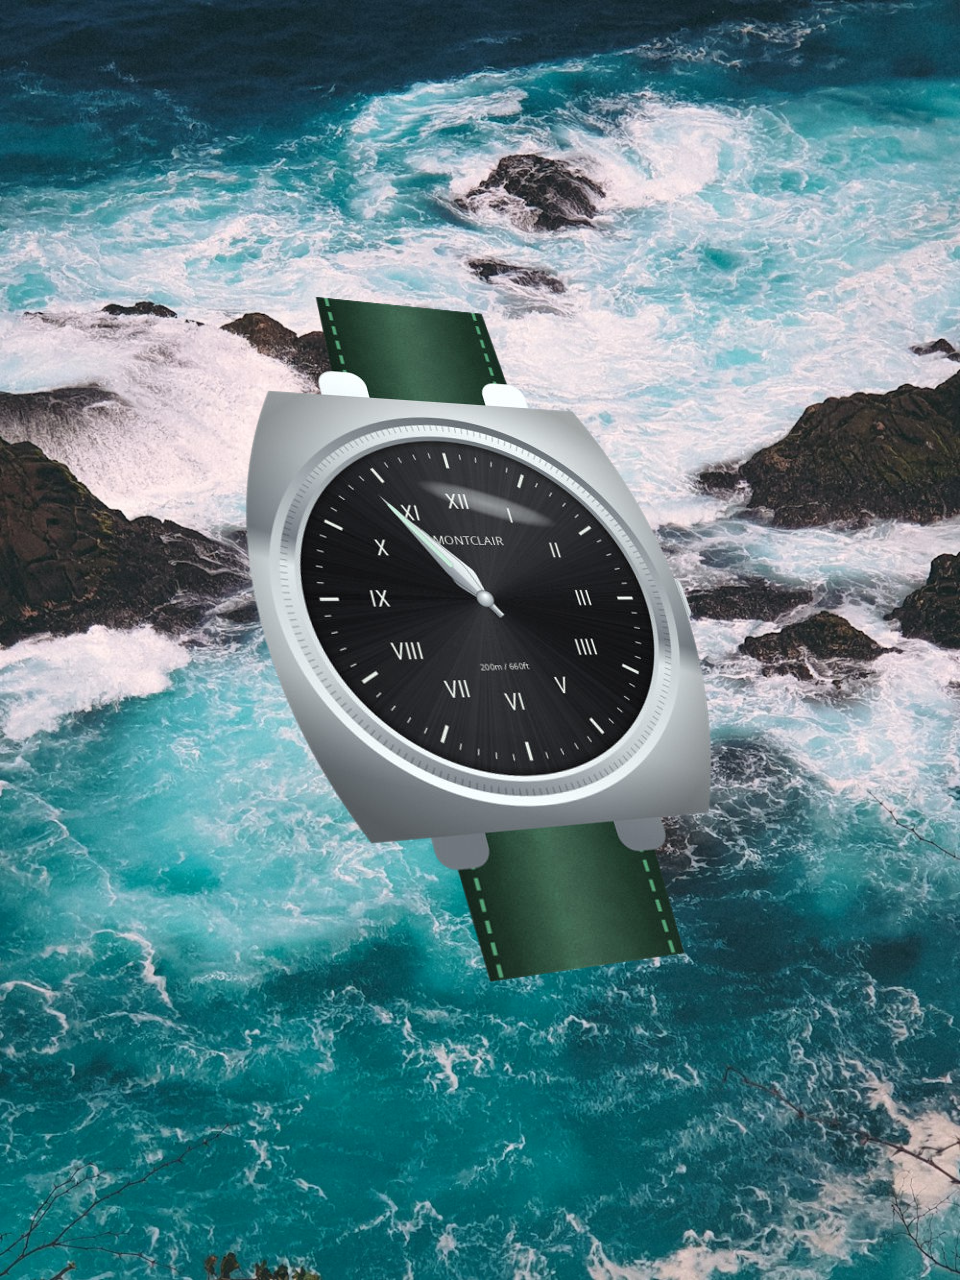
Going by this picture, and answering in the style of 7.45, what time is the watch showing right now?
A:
10.54
